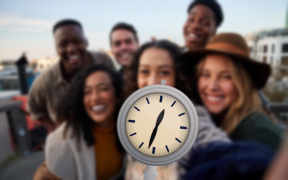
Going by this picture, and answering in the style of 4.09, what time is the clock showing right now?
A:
12.32
